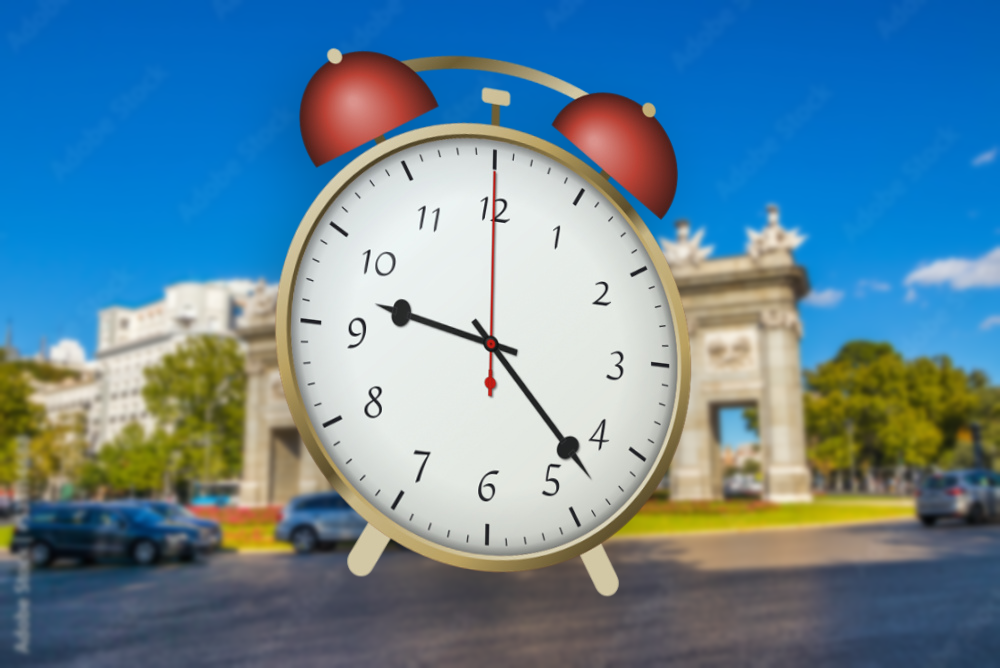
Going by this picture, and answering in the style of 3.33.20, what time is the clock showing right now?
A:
9.23.00
